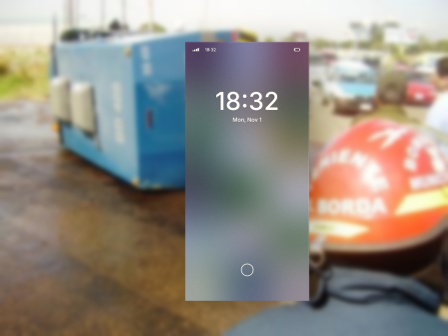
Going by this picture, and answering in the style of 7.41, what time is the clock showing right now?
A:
18.32
